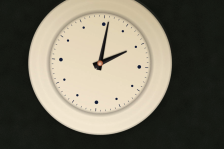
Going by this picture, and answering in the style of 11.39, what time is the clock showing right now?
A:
2.01
